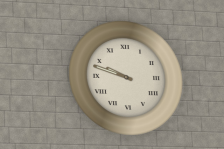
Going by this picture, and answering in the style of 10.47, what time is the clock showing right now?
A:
9.48
